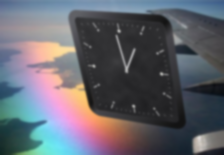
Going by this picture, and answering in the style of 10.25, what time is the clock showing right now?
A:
12.59
